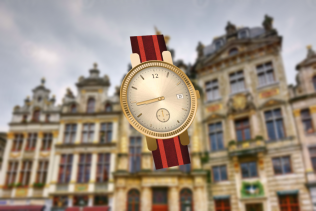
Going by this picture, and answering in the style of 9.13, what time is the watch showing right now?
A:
8.44
